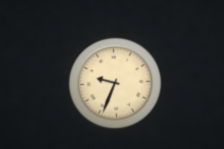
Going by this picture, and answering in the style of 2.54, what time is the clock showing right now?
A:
9.34
